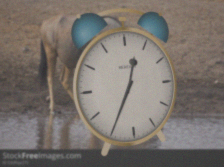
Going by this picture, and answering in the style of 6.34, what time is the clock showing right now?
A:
12.35
